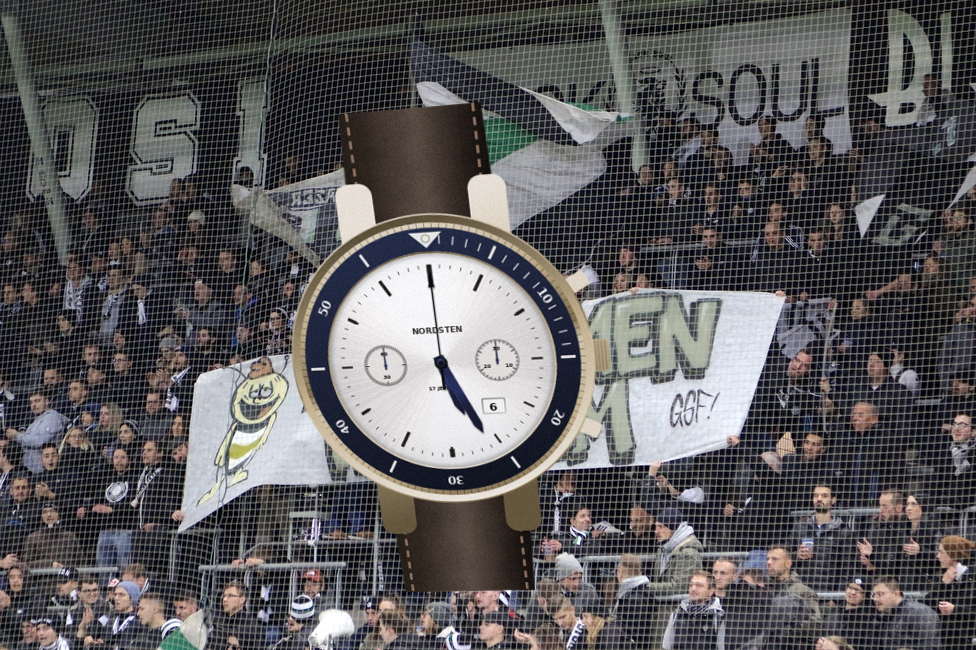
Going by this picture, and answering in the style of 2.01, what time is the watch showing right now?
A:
5.26
